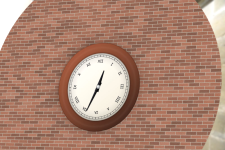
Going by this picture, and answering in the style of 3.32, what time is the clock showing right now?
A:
12.34
